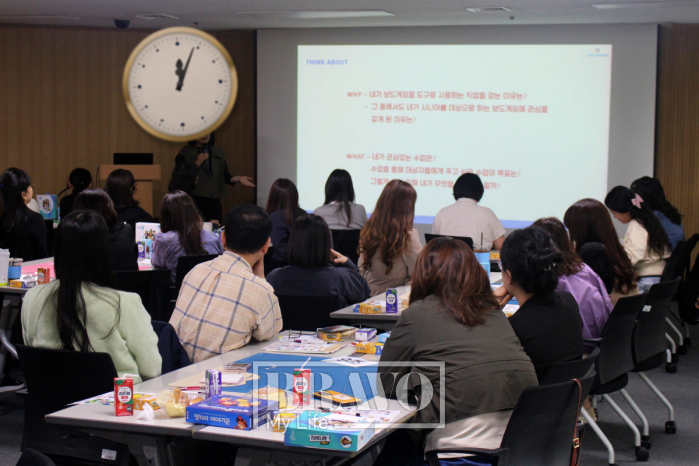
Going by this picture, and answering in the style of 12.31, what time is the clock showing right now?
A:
12.04
